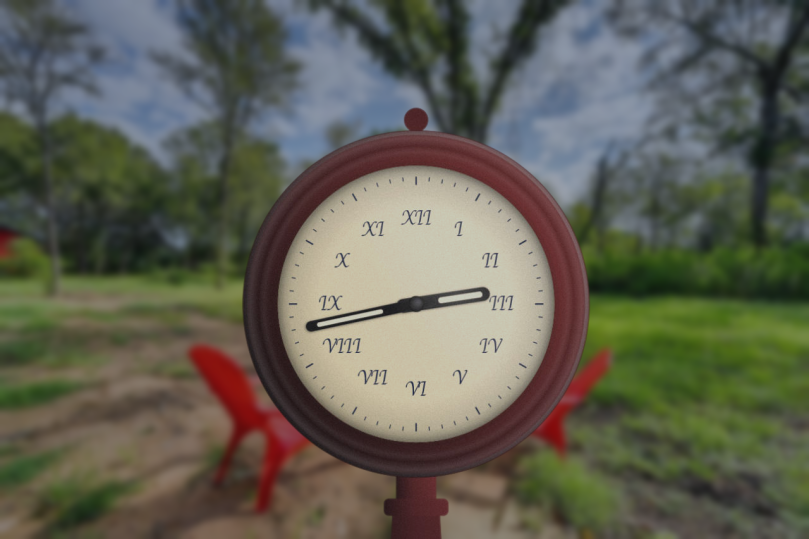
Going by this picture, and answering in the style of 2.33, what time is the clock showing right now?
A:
2.43
